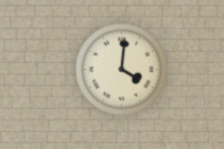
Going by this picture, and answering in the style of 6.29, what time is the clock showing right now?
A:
4.01
